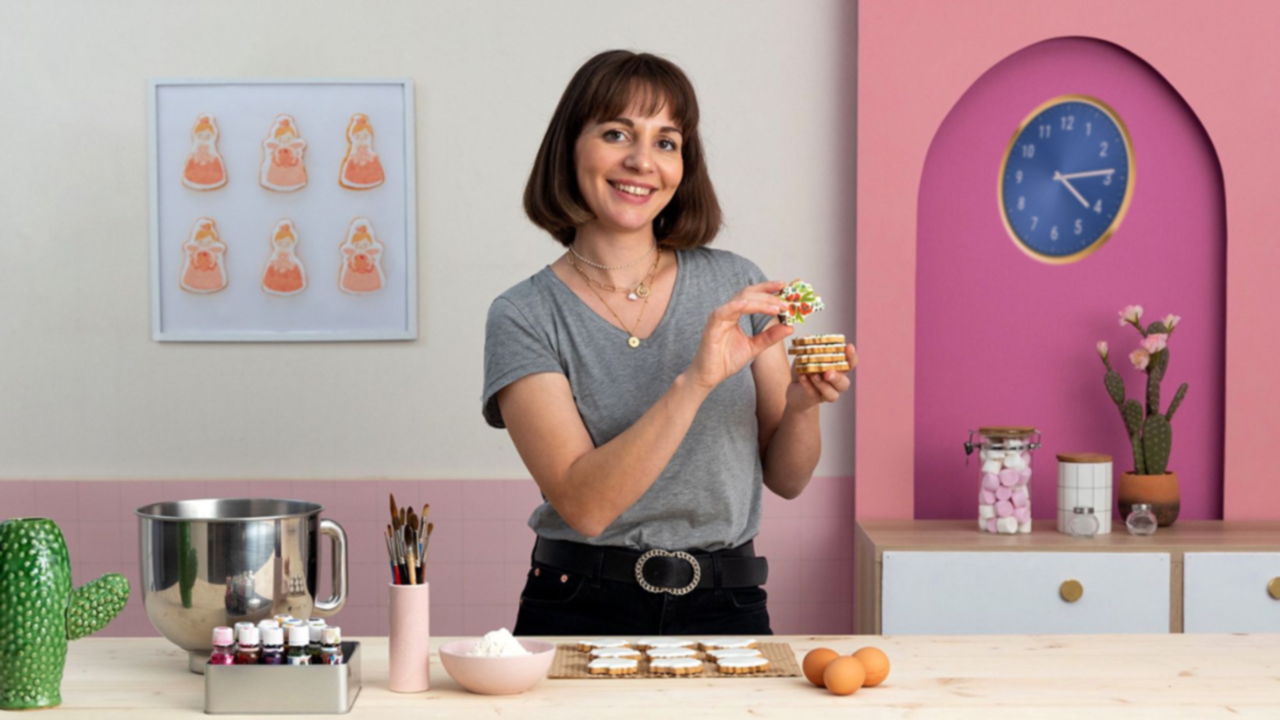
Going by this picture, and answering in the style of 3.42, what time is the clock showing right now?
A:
4.14
